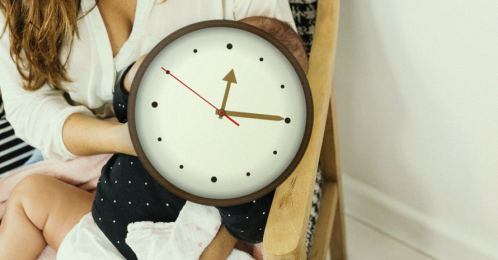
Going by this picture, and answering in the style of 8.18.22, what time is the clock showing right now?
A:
12.14.50
